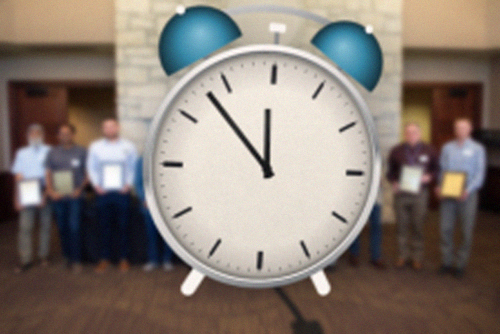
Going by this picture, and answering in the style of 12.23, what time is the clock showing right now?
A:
11.53
